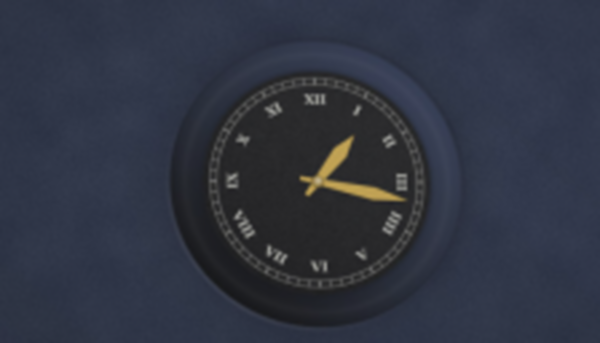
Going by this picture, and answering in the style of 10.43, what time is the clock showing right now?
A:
1.17
